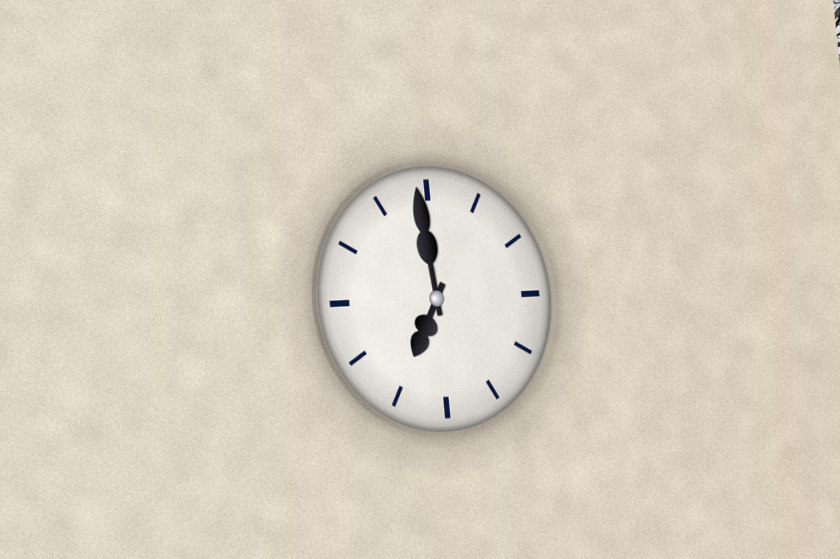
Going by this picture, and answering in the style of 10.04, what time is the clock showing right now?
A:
6.59
